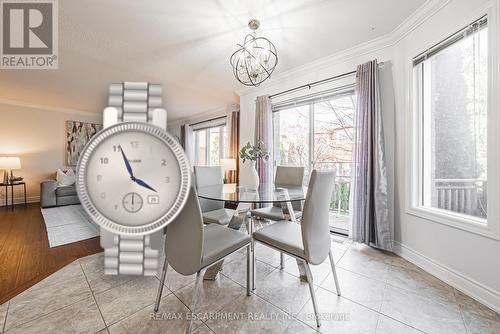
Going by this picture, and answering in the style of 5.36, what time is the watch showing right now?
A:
3.56
